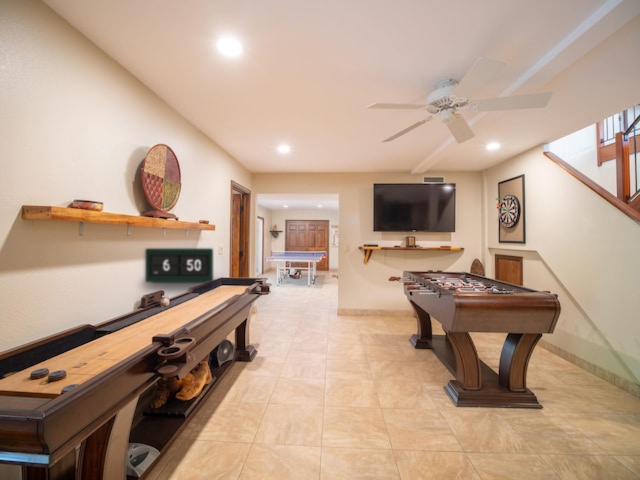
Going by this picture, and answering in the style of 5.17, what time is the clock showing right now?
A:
6.50
